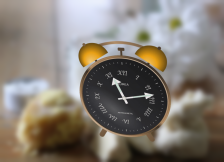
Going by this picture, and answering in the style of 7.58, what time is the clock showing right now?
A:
11.13
